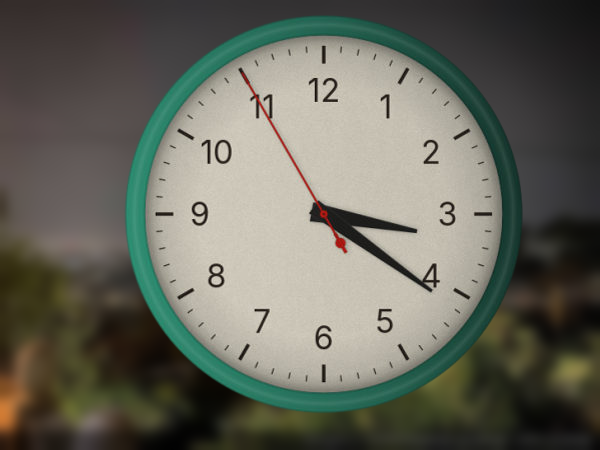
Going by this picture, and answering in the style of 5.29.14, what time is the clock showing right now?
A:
3.20.55
